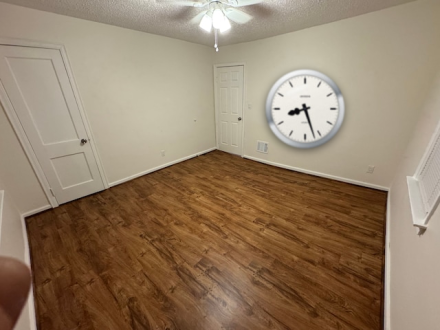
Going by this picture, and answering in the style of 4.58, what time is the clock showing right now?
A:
8.27
